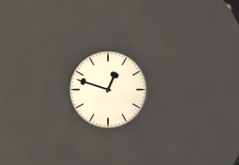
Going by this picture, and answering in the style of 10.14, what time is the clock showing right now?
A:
12.48
